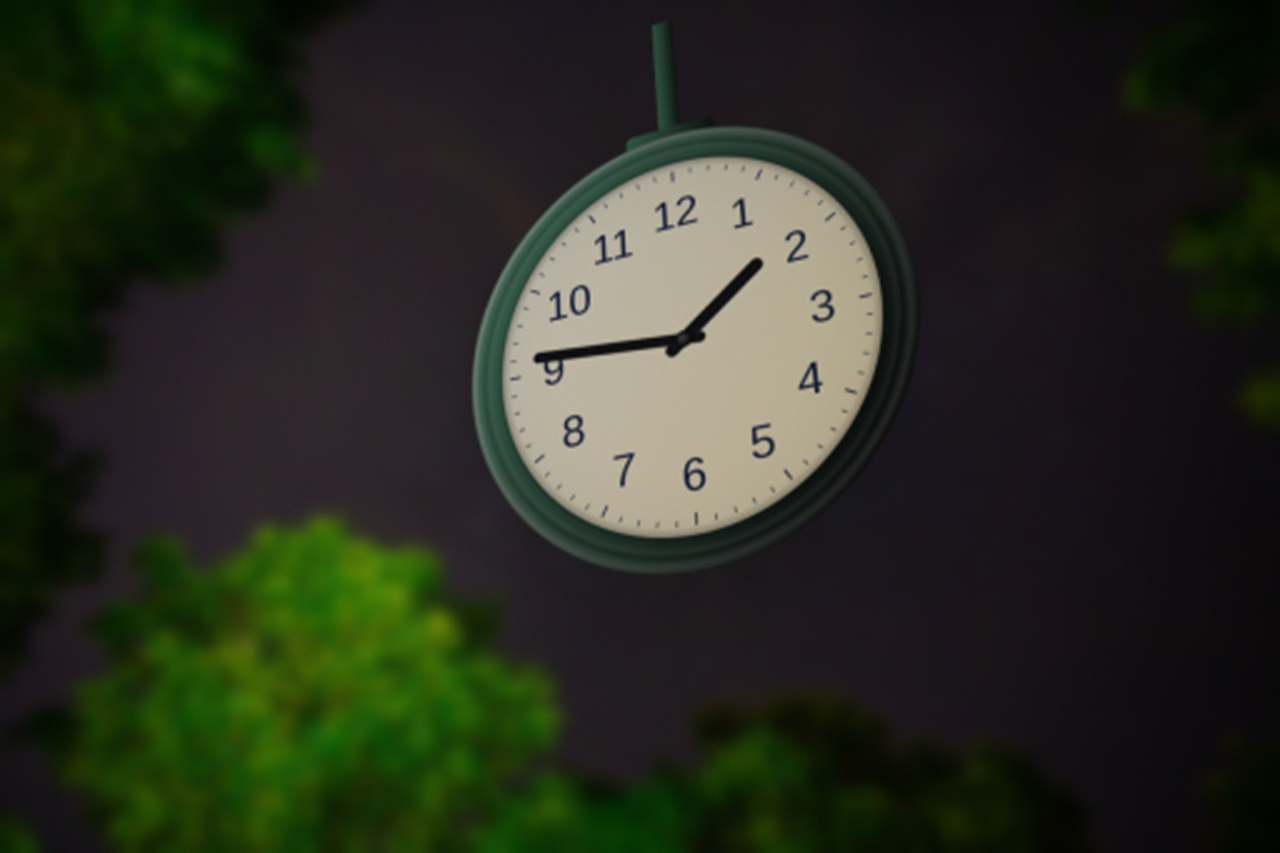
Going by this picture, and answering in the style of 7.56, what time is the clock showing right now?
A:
1.46
